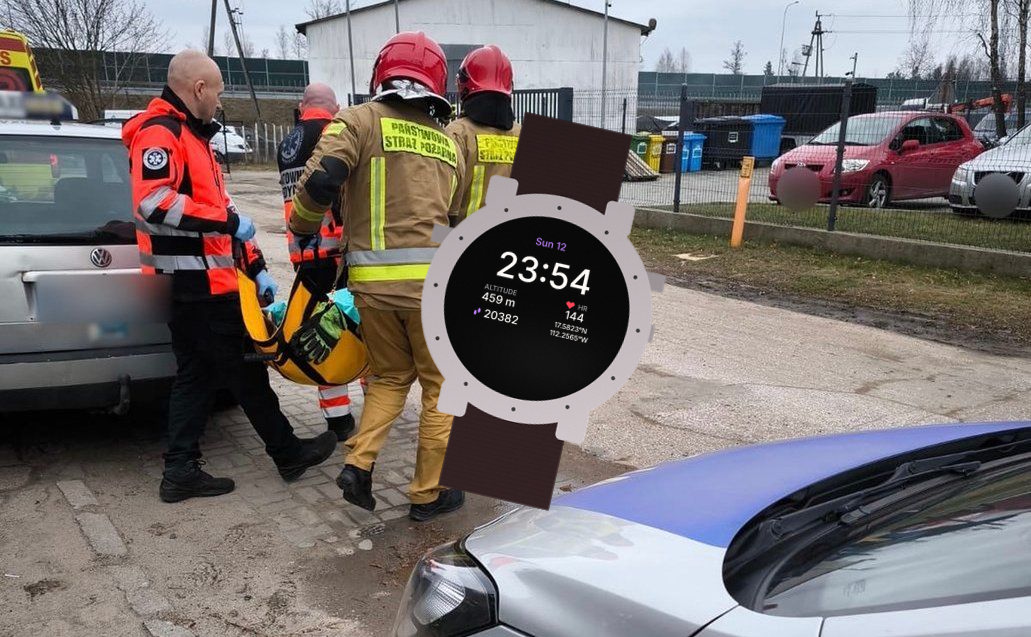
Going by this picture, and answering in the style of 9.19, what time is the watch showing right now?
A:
23.54
